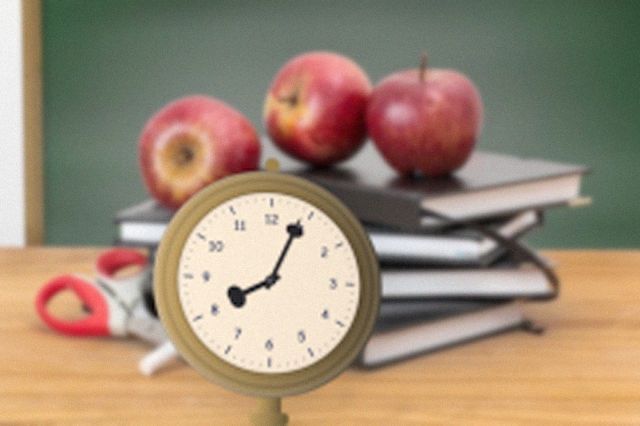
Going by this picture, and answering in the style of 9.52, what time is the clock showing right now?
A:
8.04
